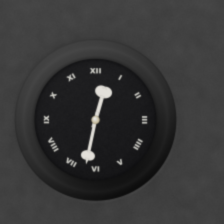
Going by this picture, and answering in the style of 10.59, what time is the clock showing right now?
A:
12.32
